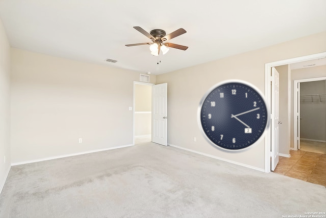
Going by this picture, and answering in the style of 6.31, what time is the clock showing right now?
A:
4.12
